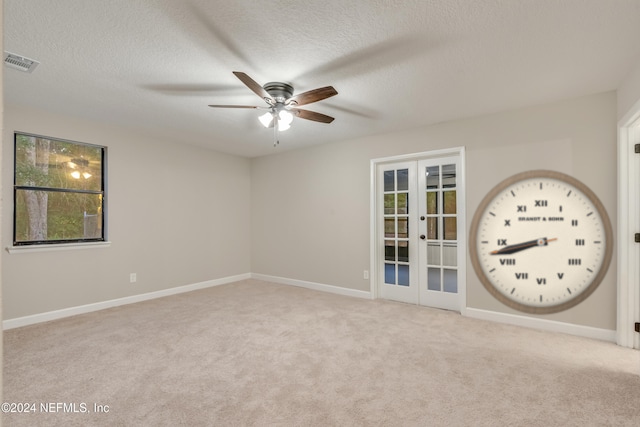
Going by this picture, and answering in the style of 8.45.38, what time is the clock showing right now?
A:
8.42.43
